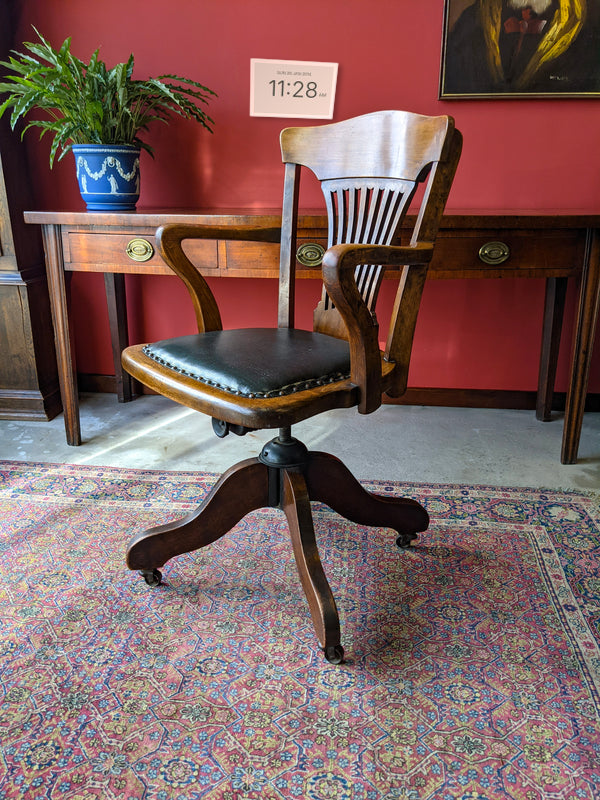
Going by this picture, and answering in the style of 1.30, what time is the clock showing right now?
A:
11.28
